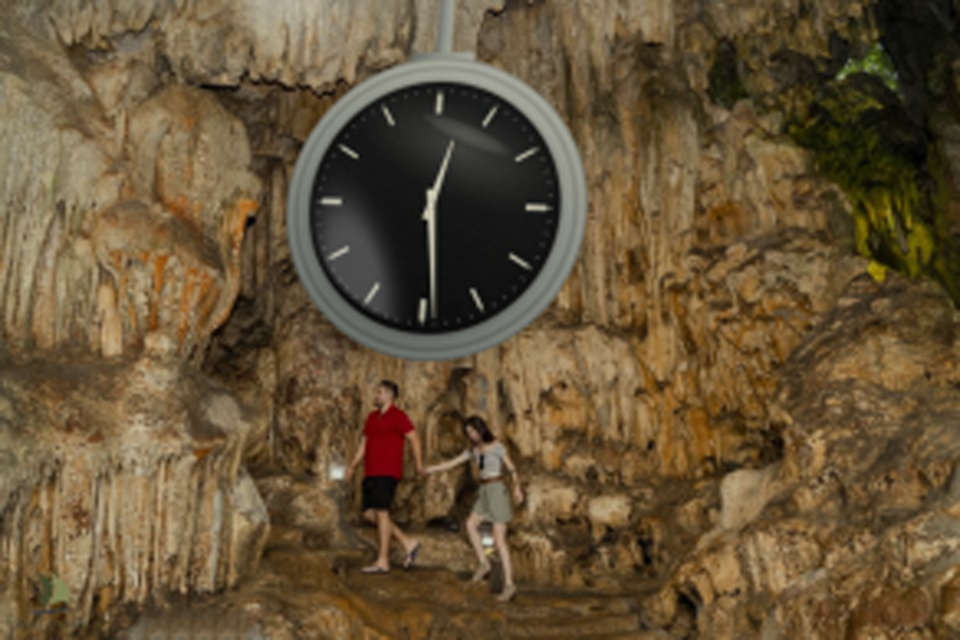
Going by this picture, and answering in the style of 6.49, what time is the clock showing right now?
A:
12.29
